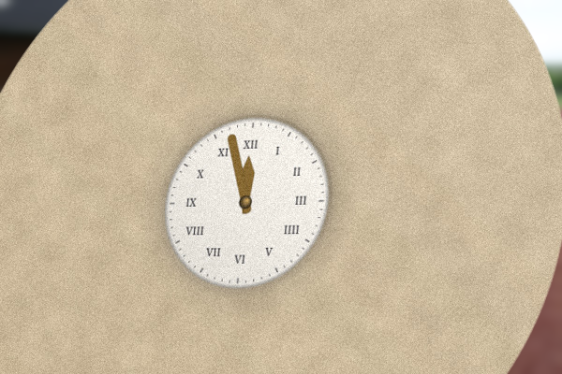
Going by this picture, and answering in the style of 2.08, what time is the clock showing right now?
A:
11.57
